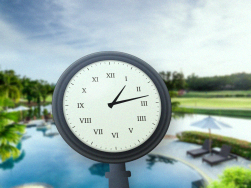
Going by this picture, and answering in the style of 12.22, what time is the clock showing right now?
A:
1.13
